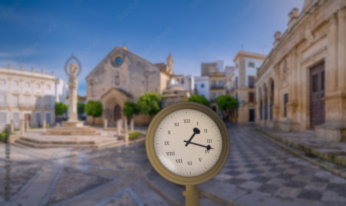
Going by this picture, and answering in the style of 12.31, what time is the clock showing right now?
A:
1.18
